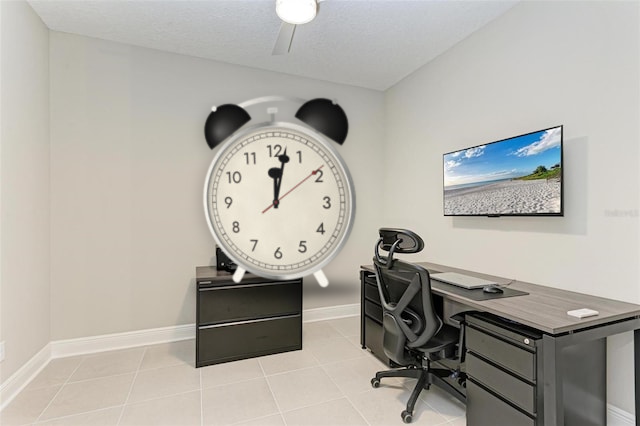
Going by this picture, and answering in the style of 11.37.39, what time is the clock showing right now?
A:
12.02.09
